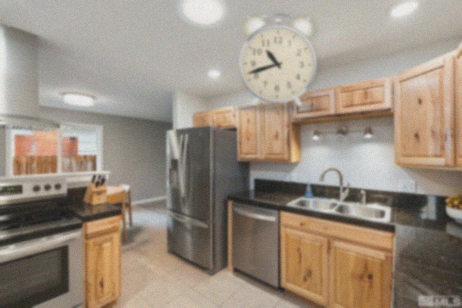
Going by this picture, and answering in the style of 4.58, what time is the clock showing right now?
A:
10.42
